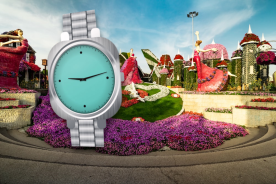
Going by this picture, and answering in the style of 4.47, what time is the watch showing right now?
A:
9.13
